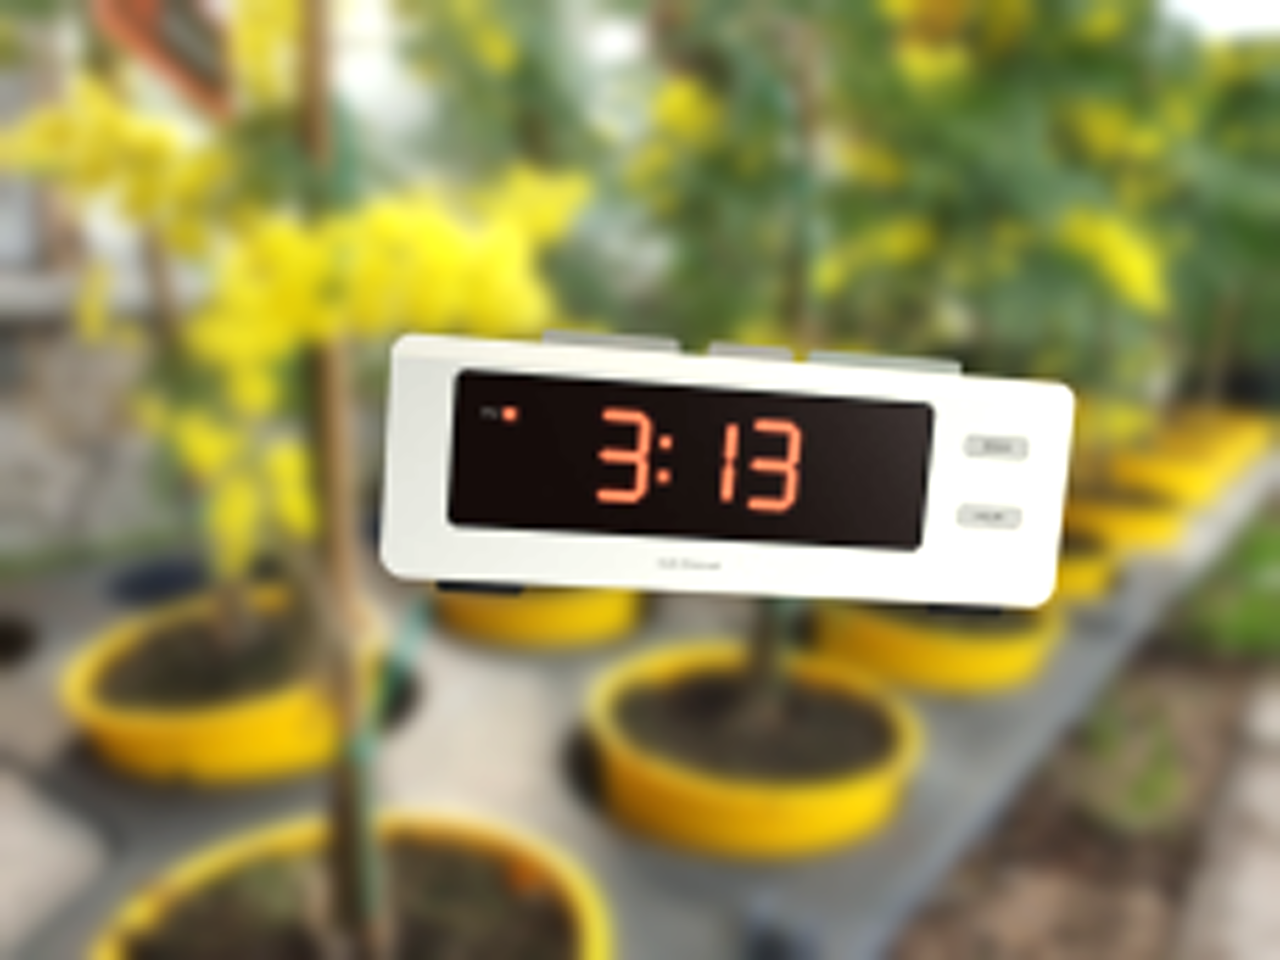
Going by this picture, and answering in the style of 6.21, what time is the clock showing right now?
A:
3.13
